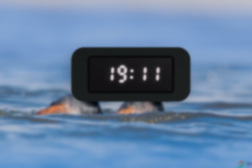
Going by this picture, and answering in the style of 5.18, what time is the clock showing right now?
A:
19.11
